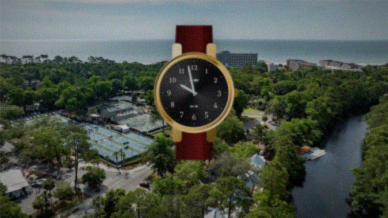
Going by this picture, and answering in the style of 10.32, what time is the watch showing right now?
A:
9.58
